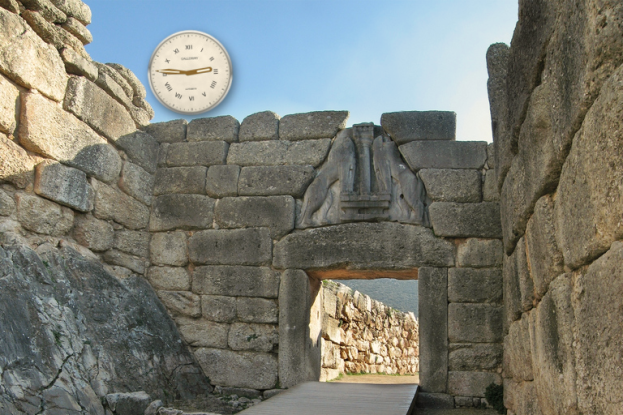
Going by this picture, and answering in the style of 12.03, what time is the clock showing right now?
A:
2.46
